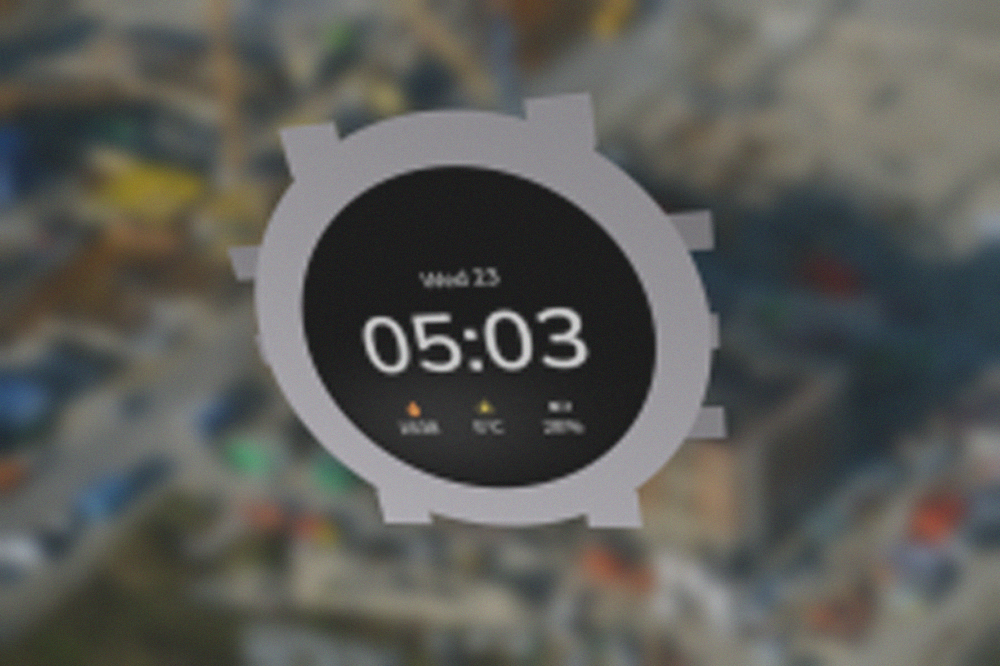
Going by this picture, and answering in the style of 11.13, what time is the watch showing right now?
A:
5.03
